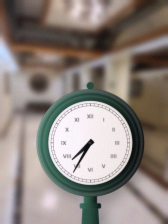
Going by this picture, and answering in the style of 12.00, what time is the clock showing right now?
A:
7.35
